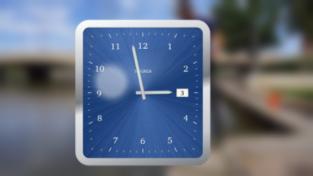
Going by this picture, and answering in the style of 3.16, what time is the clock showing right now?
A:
2.58
